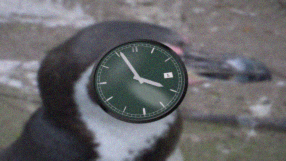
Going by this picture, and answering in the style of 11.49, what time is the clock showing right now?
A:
3.56
